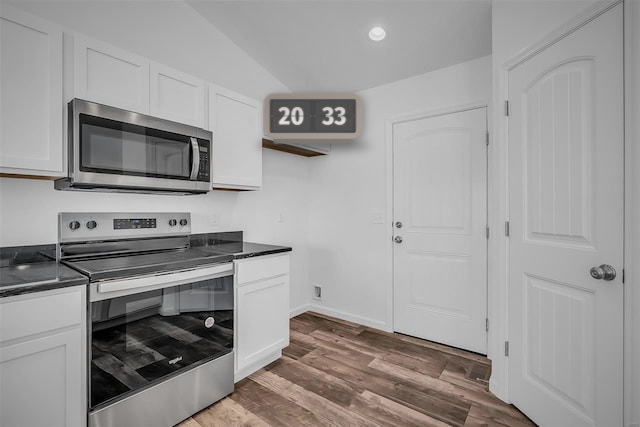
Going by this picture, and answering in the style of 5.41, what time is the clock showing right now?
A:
20.33
